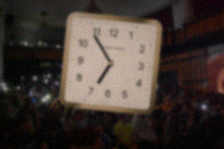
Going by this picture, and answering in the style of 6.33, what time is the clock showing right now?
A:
6.54
